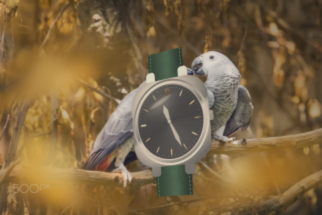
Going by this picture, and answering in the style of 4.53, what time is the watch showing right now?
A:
11.26
